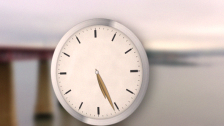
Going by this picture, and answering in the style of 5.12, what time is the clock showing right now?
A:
5.26
